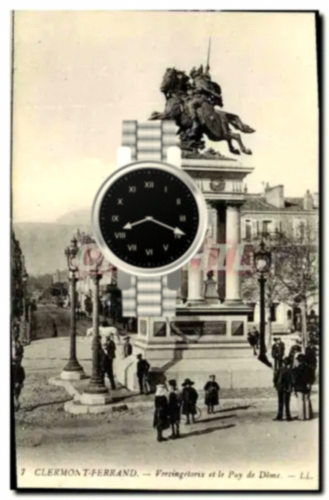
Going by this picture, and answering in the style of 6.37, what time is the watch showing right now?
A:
8.19
